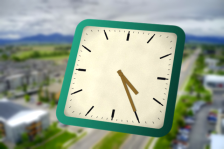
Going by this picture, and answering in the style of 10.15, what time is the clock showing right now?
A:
4.25
